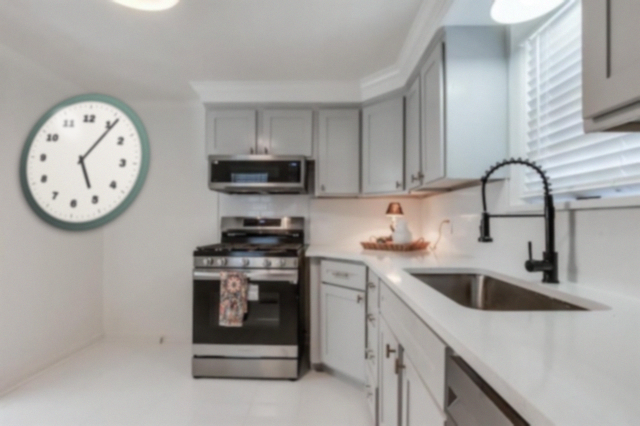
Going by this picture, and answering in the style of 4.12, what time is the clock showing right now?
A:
5.06
